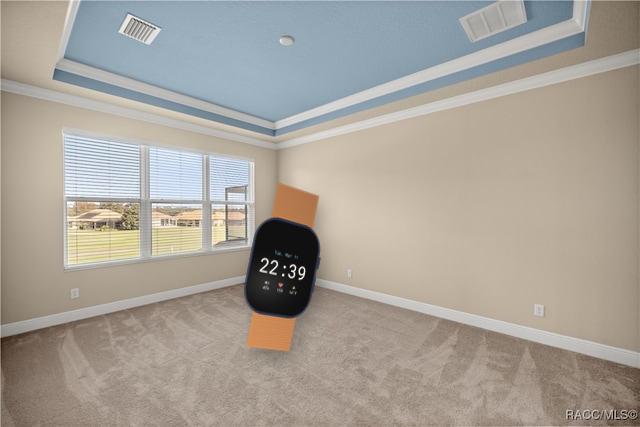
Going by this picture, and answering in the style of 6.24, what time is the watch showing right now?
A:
22.39
